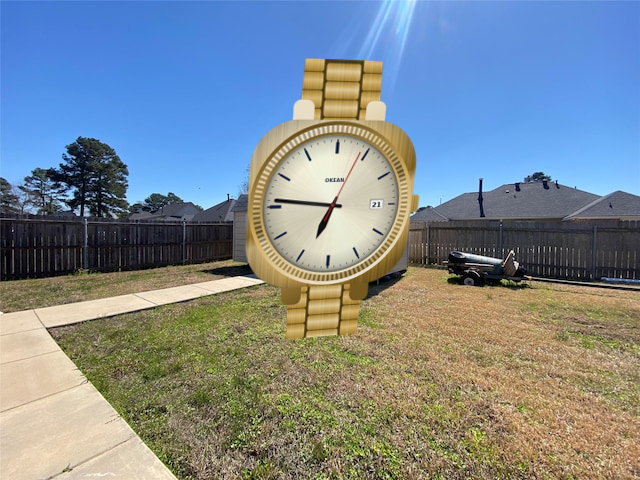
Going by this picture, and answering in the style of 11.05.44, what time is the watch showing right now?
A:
6.46.04
